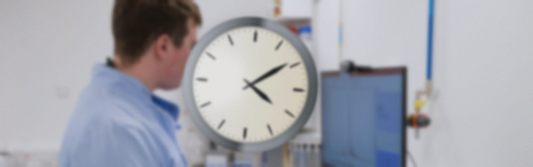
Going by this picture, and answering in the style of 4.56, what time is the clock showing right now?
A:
4.09
